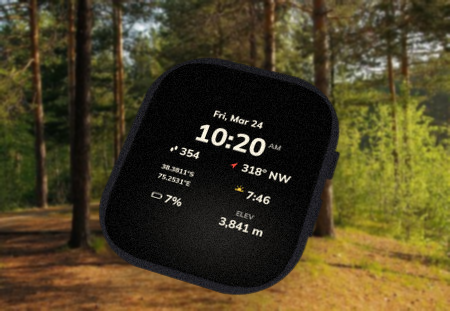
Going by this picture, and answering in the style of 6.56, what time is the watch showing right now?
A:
10.20
